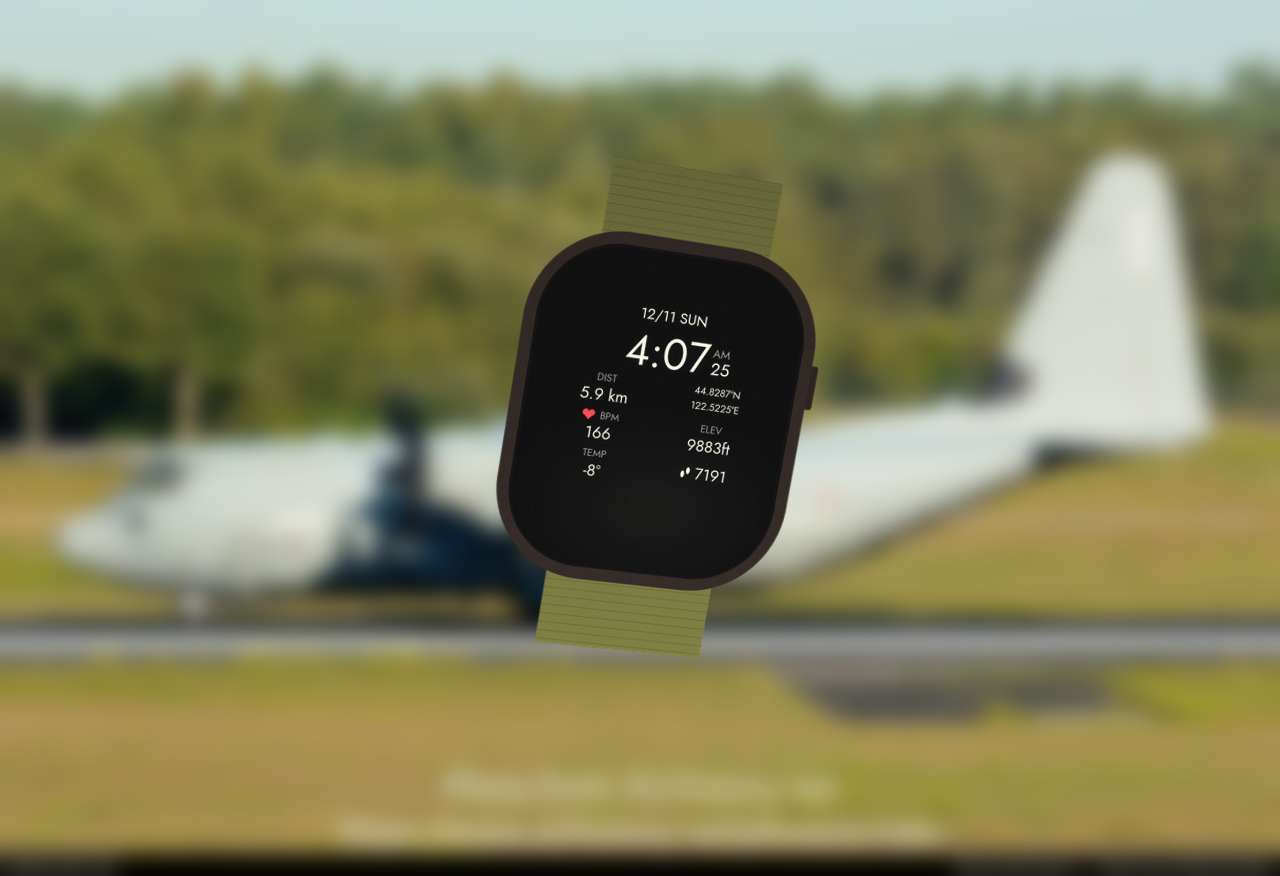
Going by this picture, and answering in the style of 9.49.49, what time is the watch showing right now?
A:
4.07.25
